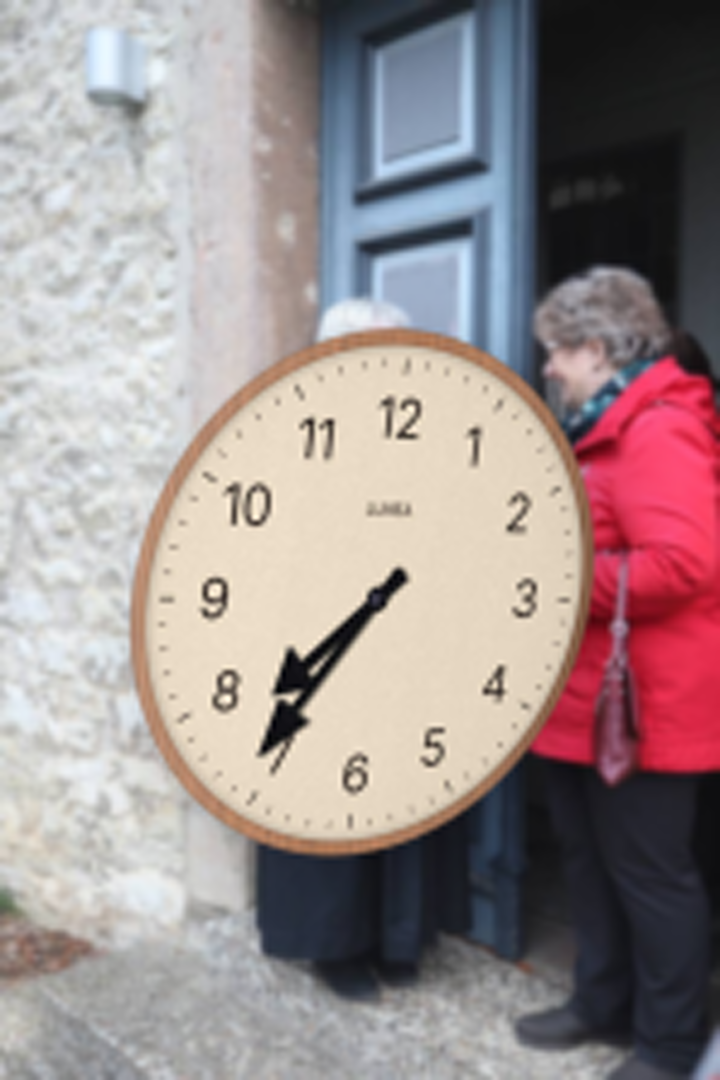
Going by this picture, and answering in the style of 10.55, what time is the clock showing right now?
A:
7.36
